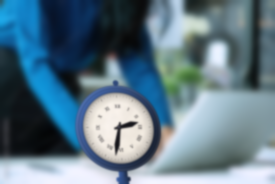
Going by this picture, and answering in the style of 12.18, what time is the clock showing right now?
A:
2.32
